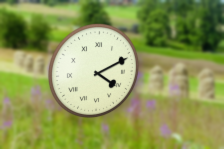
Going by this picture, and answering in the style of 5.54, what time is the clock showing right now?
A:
4.11
